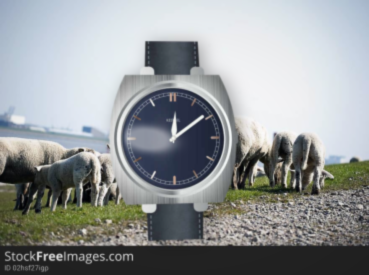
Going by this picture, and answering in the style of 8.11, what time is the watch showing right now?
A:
12.09
